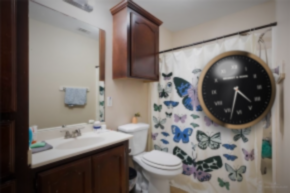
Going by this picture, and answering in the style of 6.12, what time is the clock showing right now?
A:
4.33
